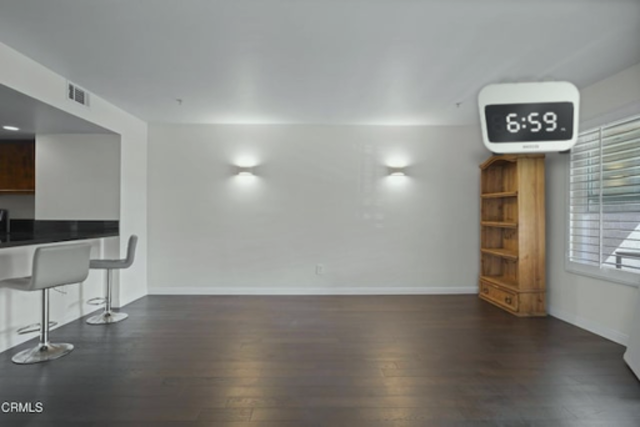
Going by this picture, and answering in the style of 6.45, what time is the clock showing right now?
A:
6.59
